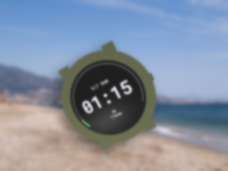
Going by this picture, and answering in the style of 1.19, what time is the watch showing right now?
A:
1.15
